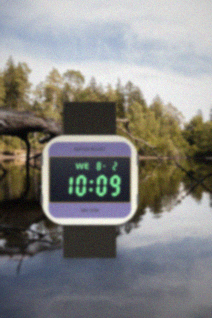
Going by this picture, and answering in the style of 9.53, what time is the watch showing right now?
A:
10.09
